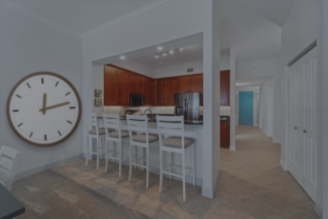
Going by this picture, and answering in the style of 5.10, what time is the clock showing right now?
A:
12.13
